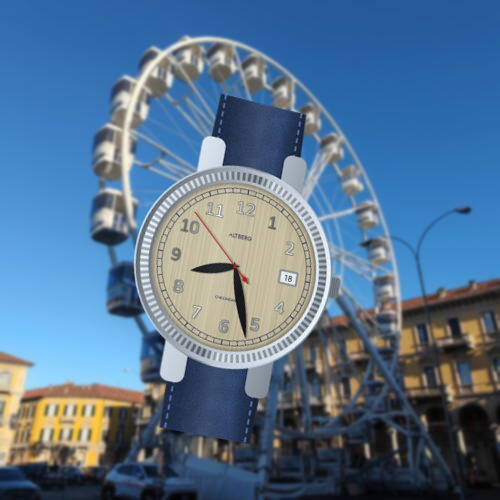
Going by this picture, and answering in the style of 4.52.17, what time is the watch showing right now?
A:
8.26.52
